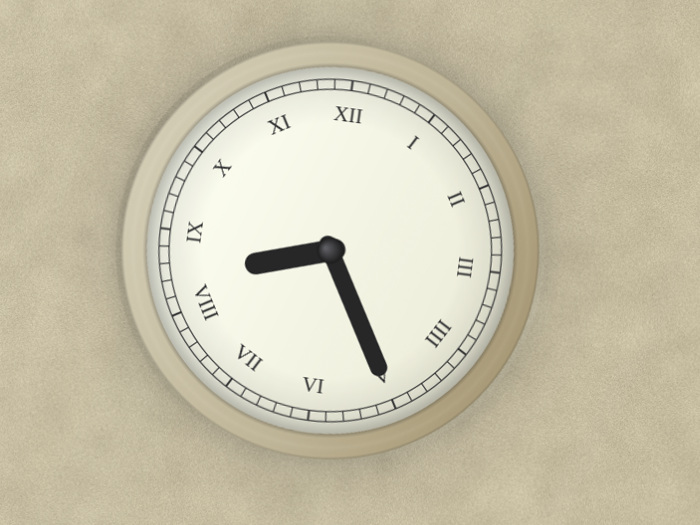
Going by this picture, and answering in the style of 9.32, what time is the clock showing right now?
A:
8.25
